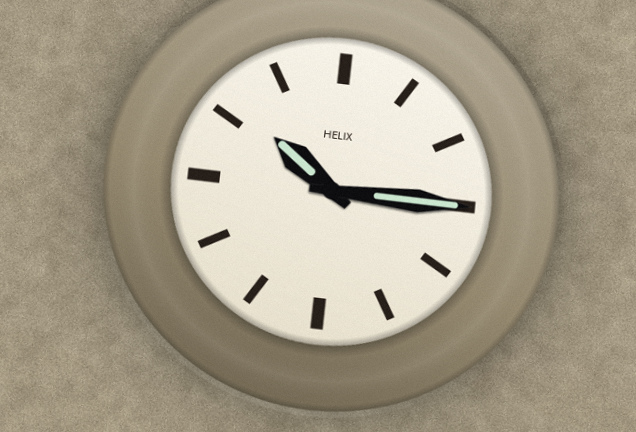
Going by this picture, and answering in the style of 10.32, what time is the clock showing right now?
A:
10.15
